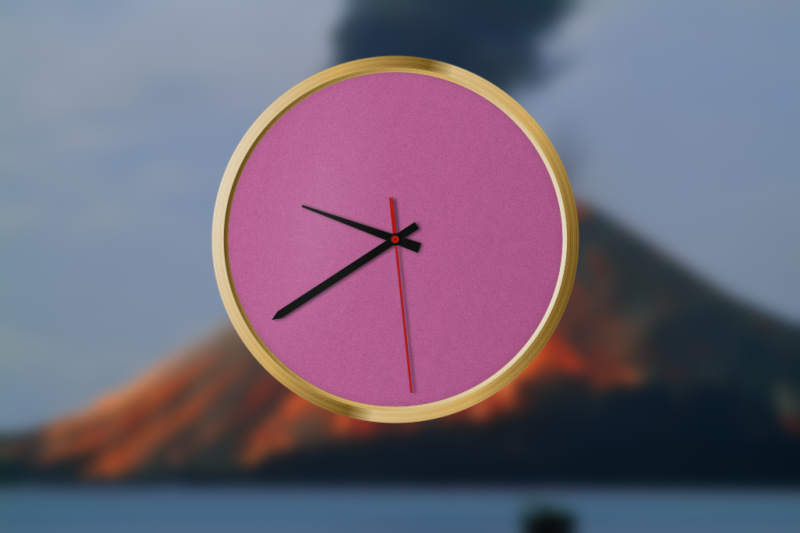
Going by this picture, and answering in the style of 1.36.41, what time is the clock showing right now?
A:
9.39.29
